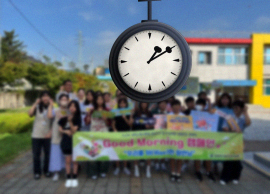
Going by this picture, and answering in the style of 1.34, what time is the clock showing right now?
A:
1.10
